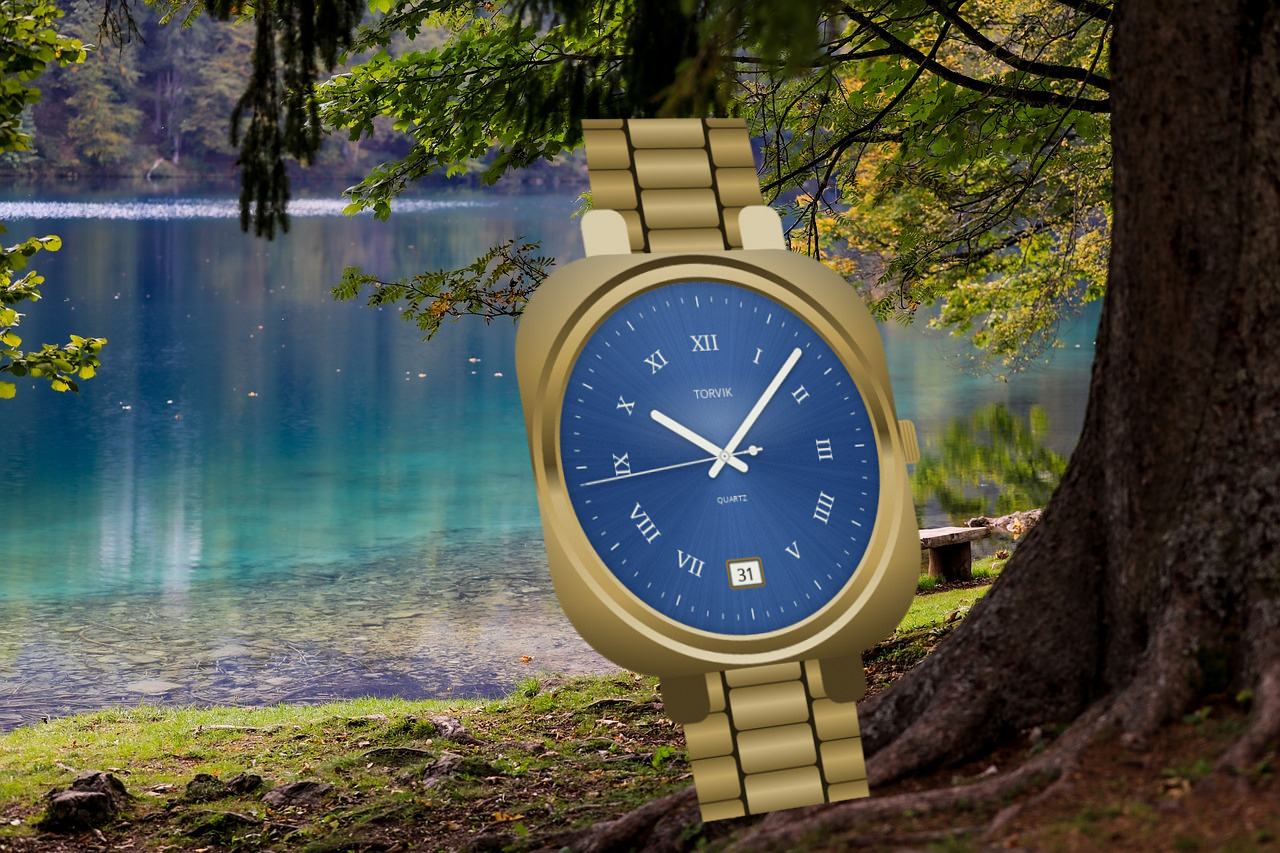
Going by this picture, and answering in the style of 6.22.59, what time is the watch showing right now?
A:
10.07.44
